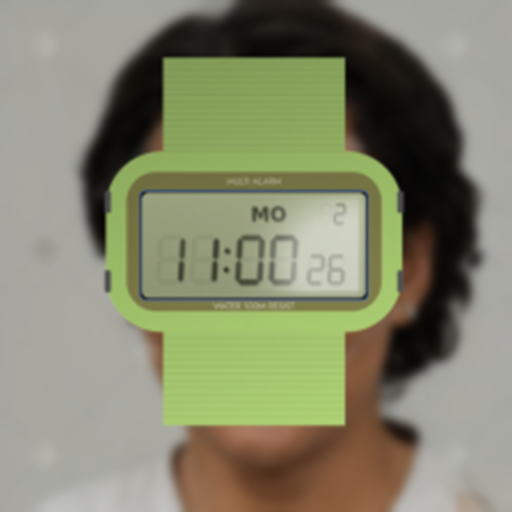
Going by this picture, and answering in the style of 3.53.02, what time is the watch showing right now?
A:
11.00.26
